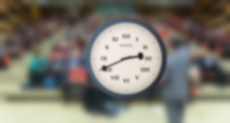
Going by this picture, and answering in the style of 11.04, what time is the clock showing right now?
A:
2.41
